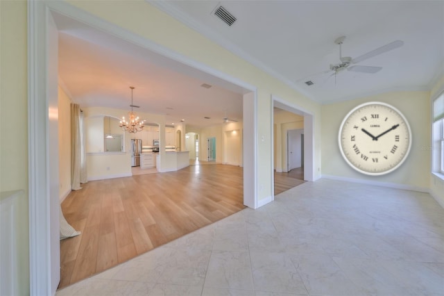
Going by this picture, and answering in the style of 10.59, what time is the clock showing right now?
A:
10.10
